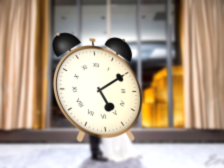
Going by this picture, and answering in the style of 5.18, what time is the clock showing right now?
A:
5.10
